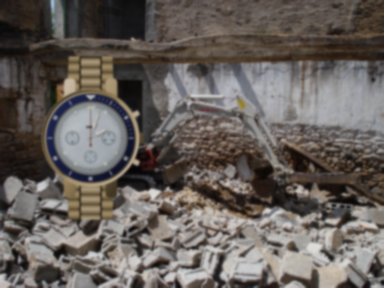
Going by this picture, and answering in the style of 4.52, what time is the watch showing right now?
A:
2.03
